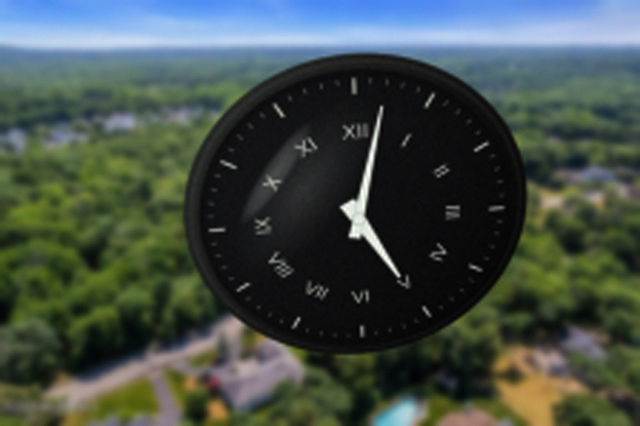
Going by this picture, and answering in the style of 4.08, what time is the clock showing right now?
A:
5.02
